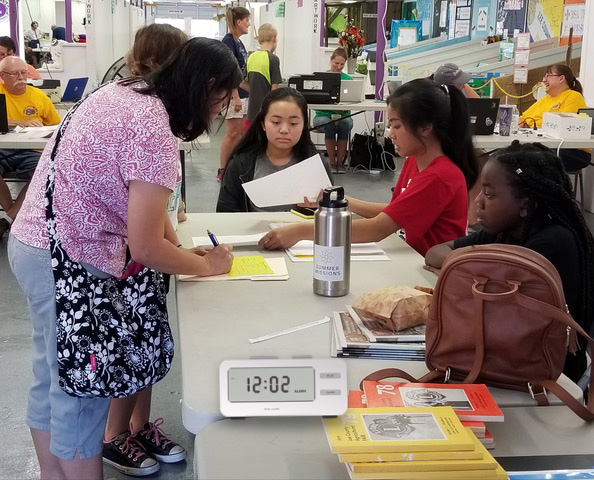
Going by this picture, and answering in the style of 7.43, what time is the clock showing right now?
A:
12.02
